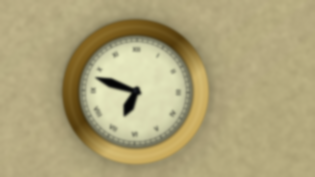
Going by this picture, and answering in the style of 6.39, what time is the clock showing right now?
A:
6.48
